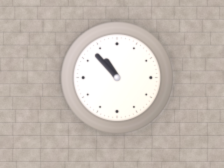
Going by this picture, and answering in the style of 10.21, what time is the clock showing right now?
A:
10.53
